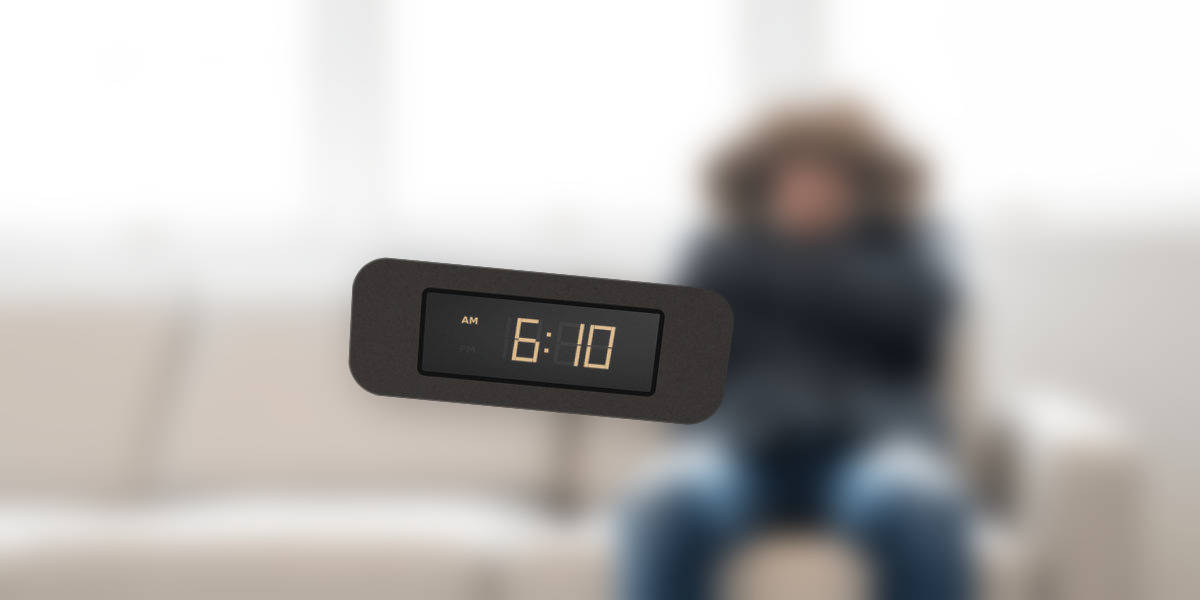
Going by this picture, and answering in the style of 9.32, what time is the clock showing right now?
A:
6.10
